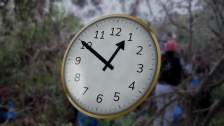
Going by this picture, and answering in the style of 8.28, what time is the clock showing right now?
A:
12.50
